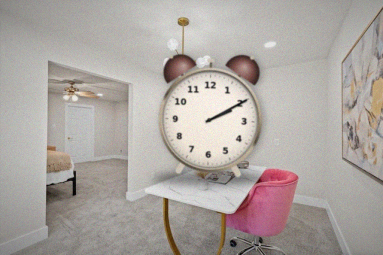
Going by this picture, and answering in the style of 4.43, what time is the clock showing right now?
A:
2.10
